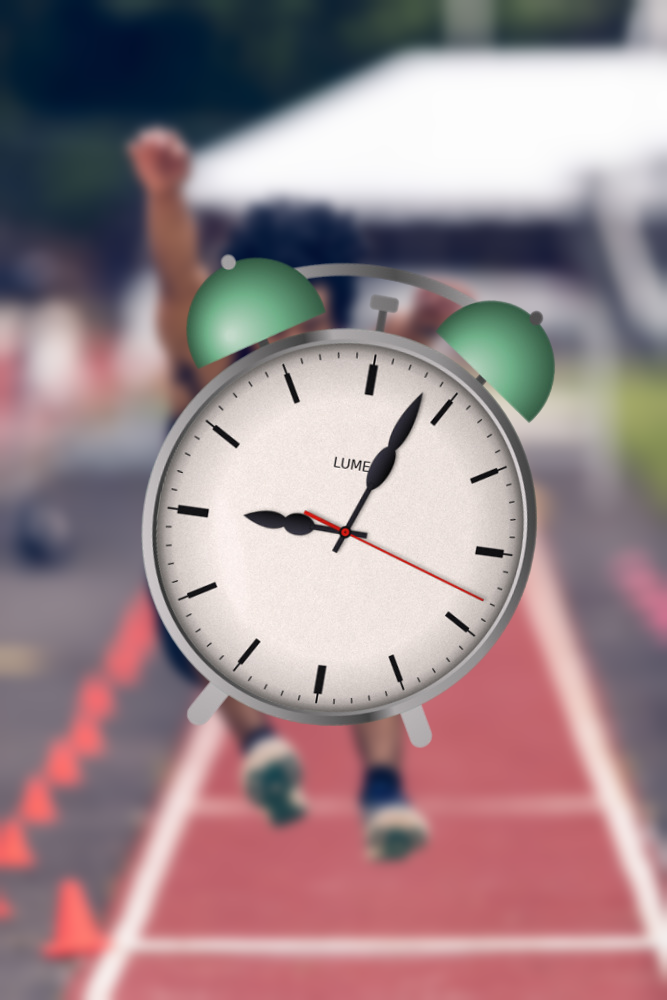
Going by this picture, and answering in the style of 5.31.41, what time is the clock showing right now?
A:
9.03.18
